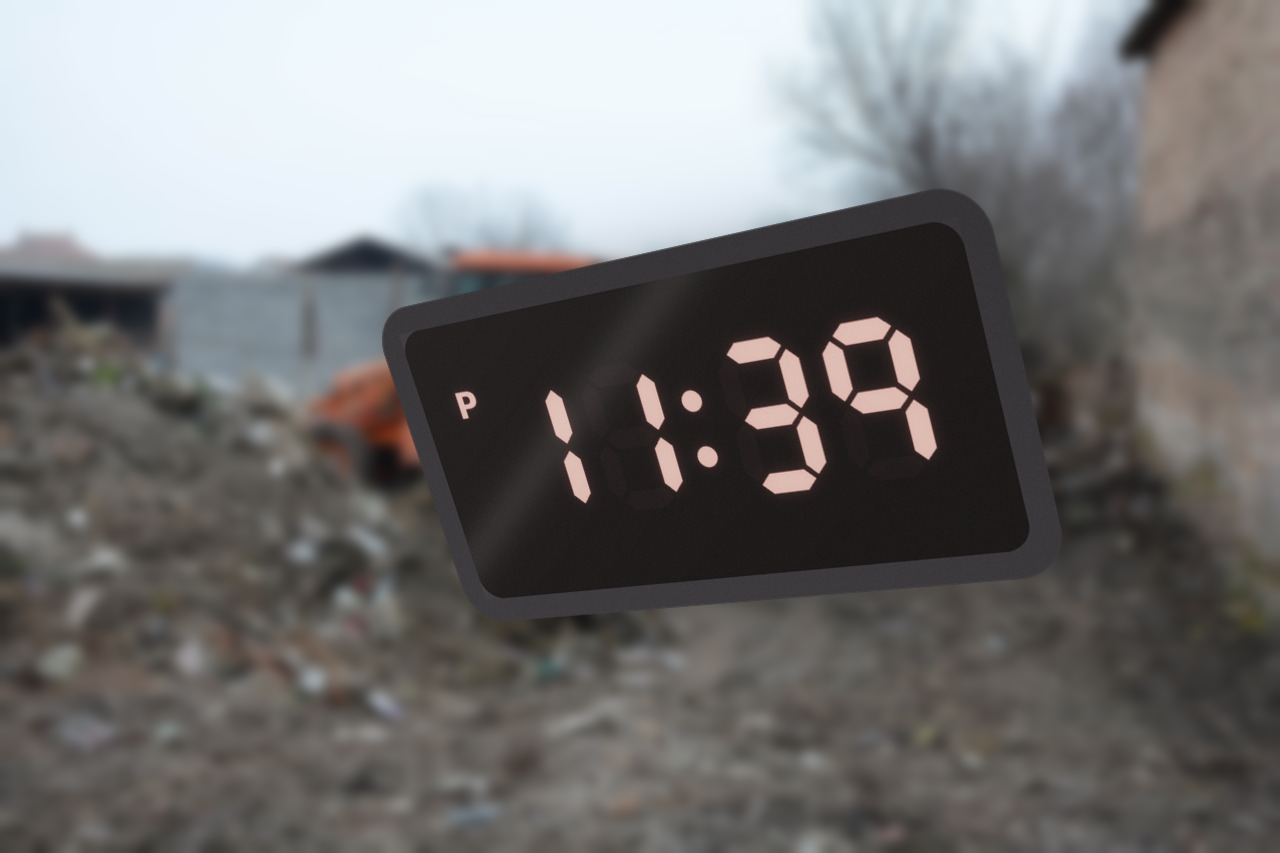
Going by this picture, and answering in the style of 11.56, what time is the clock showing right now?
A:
11.39
